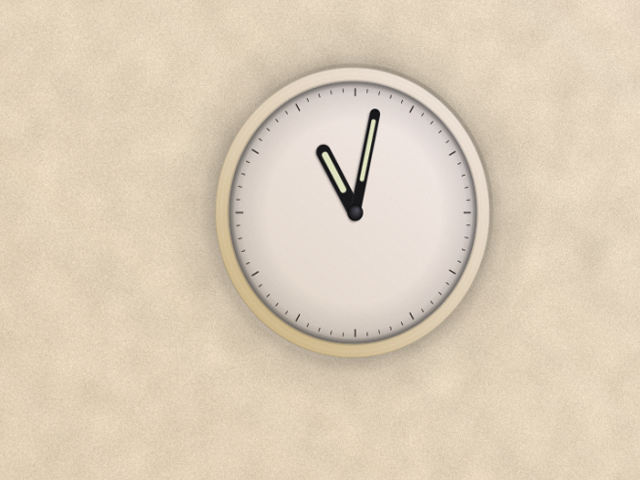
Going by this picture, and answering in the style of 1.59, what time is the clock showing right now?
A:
11.02
